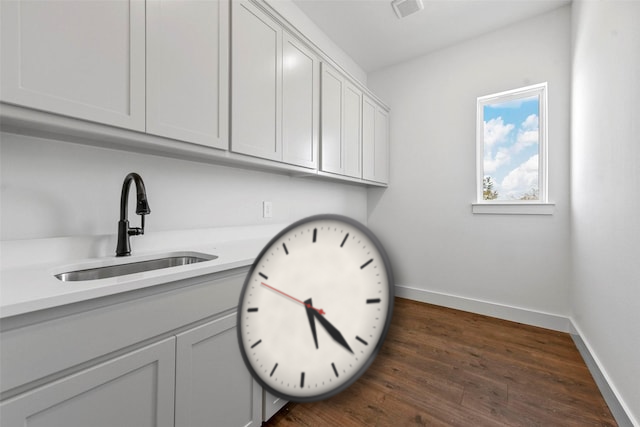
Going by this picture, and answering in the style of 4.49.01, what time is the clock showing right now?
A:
5.21.49
